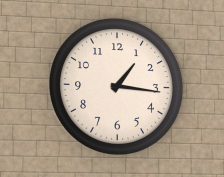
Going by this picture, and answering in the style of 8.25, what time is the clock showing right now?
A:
1.16
